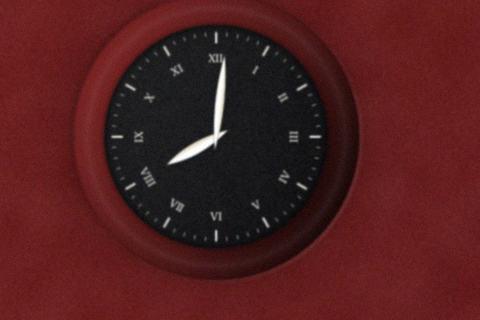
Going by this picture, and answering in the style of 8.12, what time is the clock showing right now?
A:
8.01
